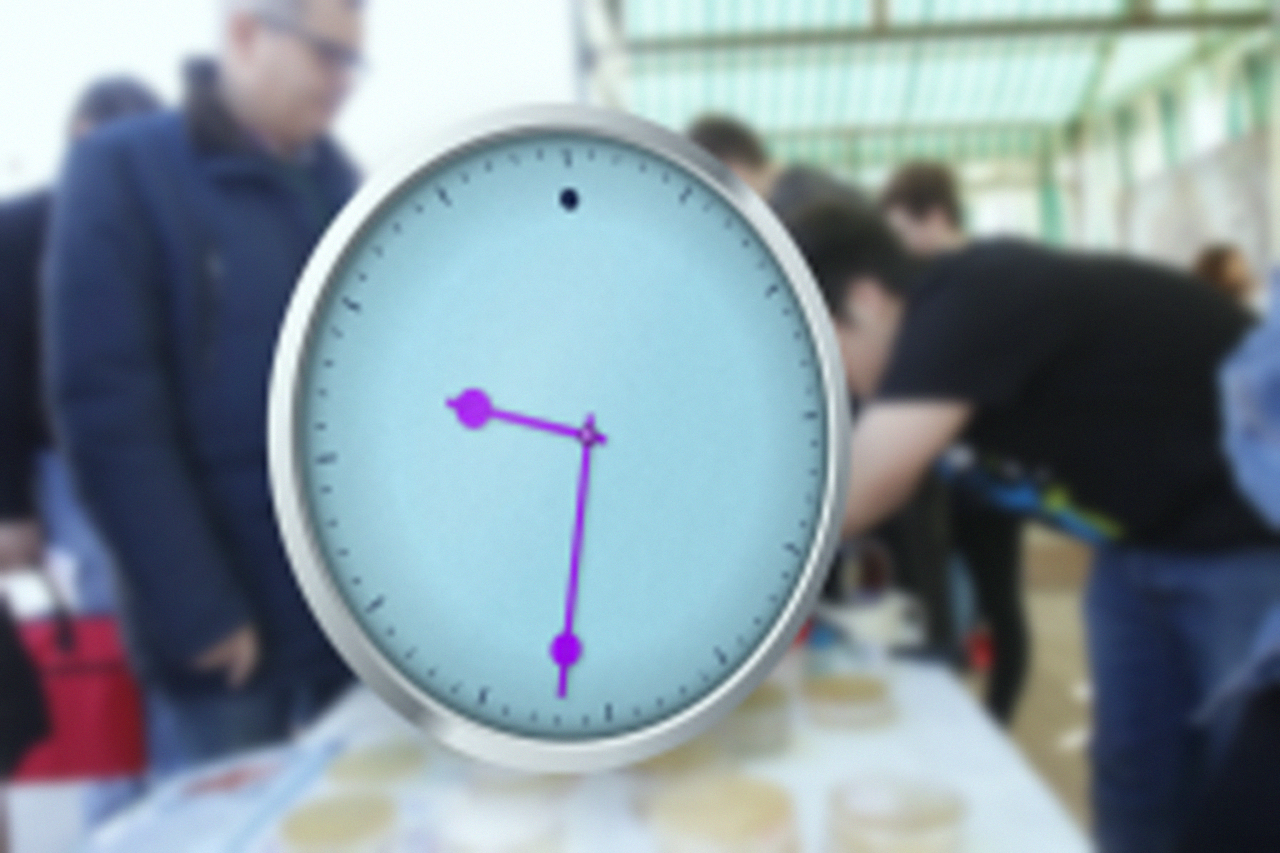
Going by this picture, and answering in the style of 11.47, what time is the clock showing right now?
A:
9.32
